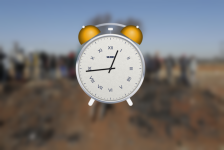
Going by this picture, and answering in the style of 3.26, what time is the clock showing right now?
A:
12.44
